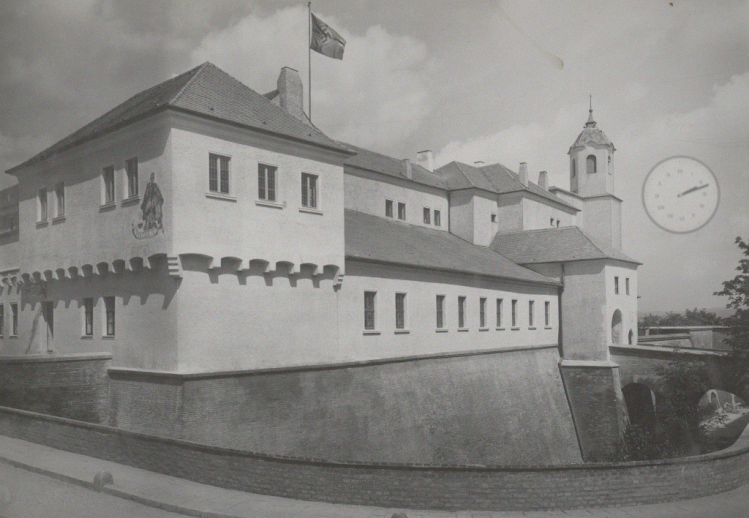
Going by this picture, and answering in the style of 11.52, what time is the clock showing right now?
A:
2.12
